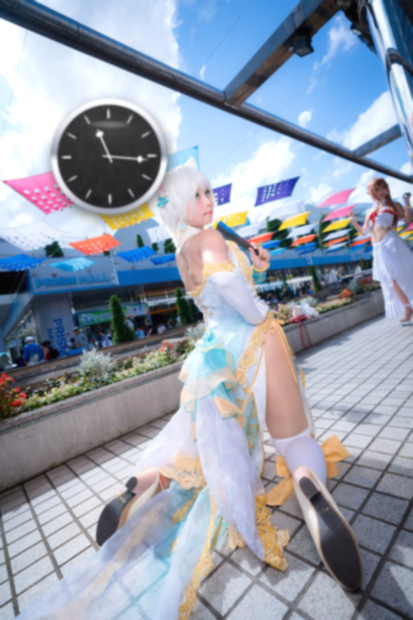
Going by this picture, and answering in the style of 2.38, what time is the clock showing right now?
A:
11.16
